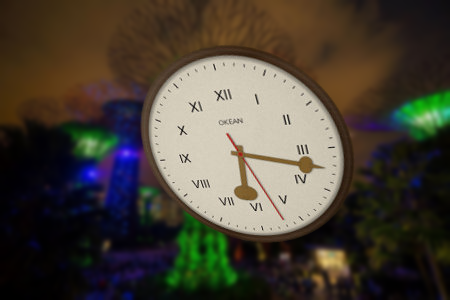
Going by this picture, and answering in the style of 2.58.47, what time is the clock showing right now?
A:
6.17.27
